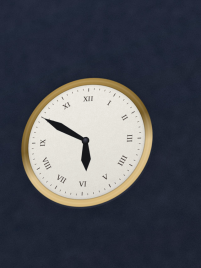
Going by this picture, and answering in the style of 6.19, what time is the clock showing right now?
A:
5.50
